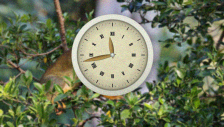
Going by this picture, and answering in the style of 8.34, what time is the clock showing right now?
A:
11.43
